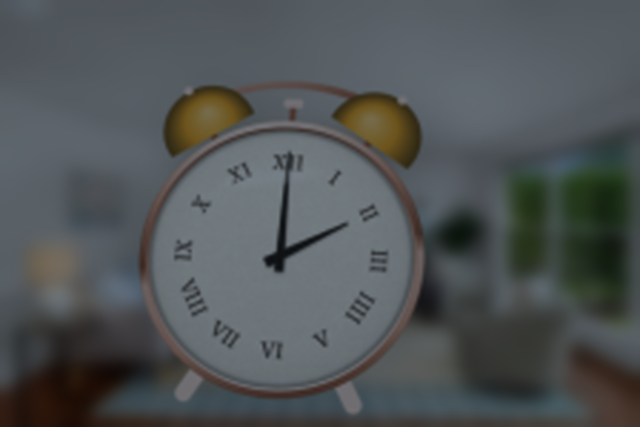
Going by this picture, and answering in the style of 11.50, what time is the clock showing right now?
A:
2.00
